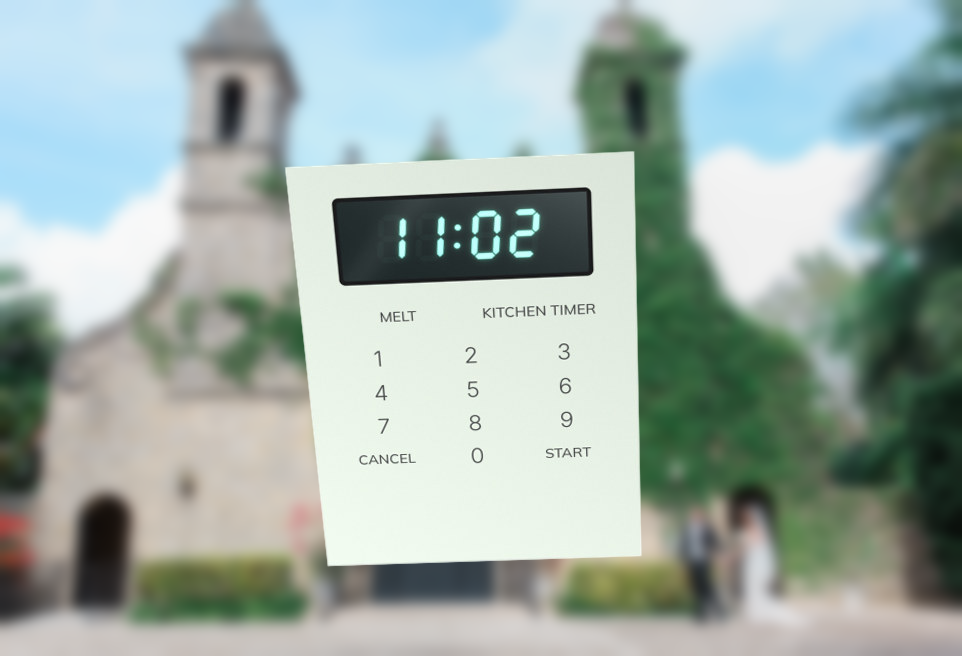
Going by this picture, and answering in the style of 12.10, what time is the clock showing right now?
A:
11.02
